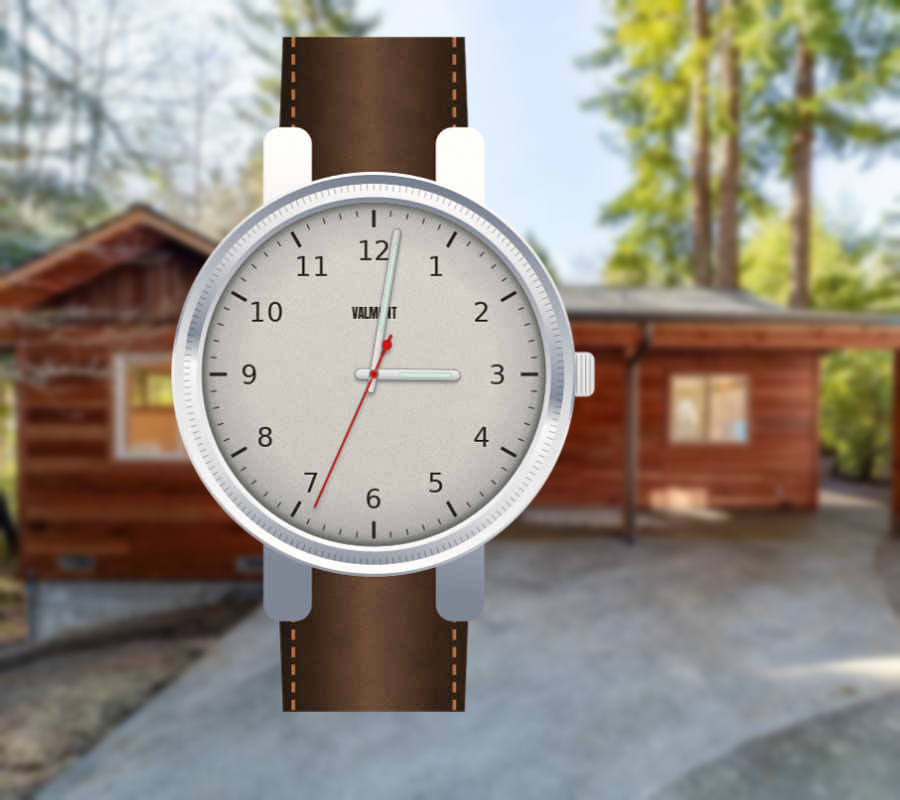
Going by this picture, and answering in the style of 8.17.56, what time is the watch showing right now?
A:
3.01.34
